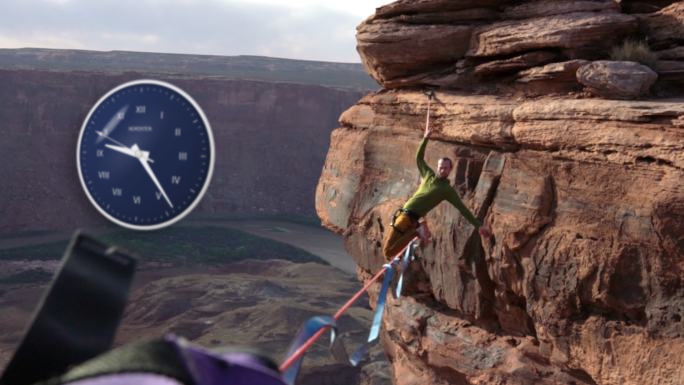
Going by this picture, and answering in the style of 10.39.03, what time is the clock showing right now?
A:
9.23.49
